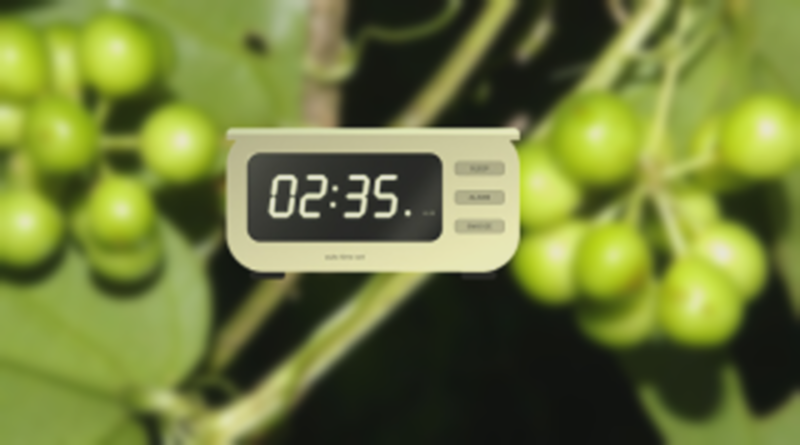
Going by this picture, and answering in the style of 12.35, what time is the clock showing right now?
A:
2.35
